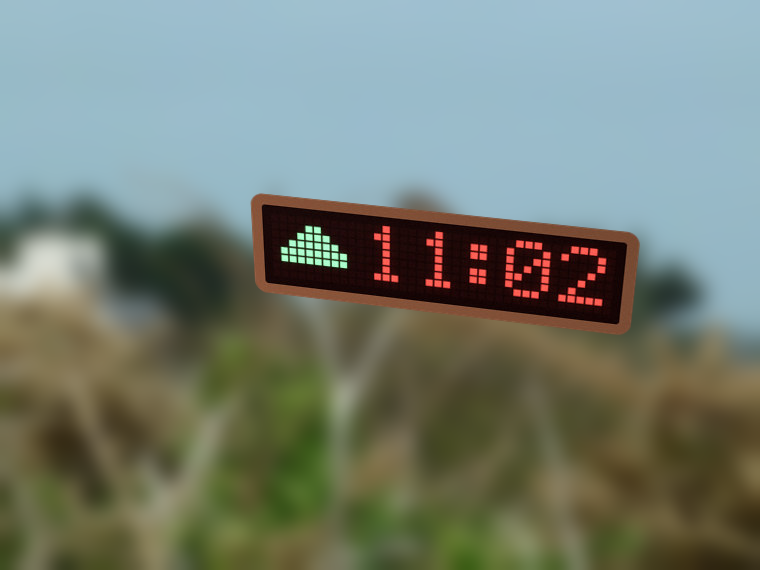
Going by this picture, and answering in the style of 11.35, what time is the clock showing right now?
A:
11.02
